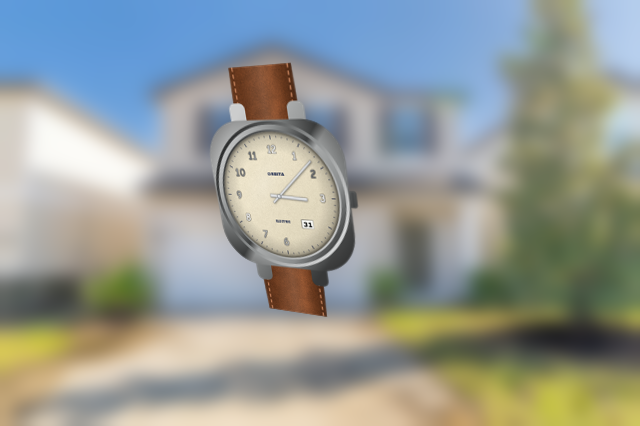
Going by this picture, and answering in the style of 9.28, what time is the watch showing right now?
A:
3.08
